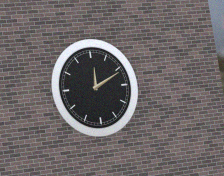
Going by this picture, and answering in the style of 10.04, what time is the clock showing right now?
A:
12.11
